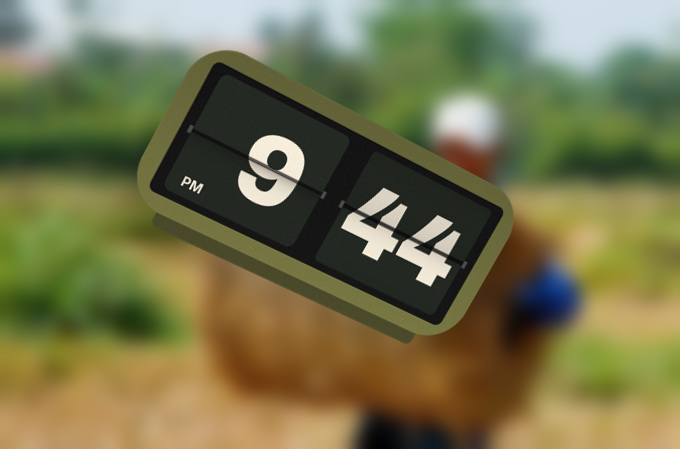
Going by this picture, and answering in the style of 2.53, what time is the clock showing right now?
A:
9.44
